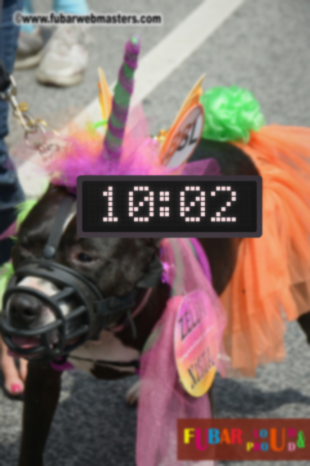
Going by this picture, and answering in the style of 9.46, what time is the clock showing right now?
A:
10.02
